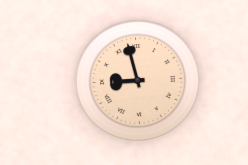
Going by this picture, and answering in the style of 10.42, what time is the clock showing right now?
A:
8.58
